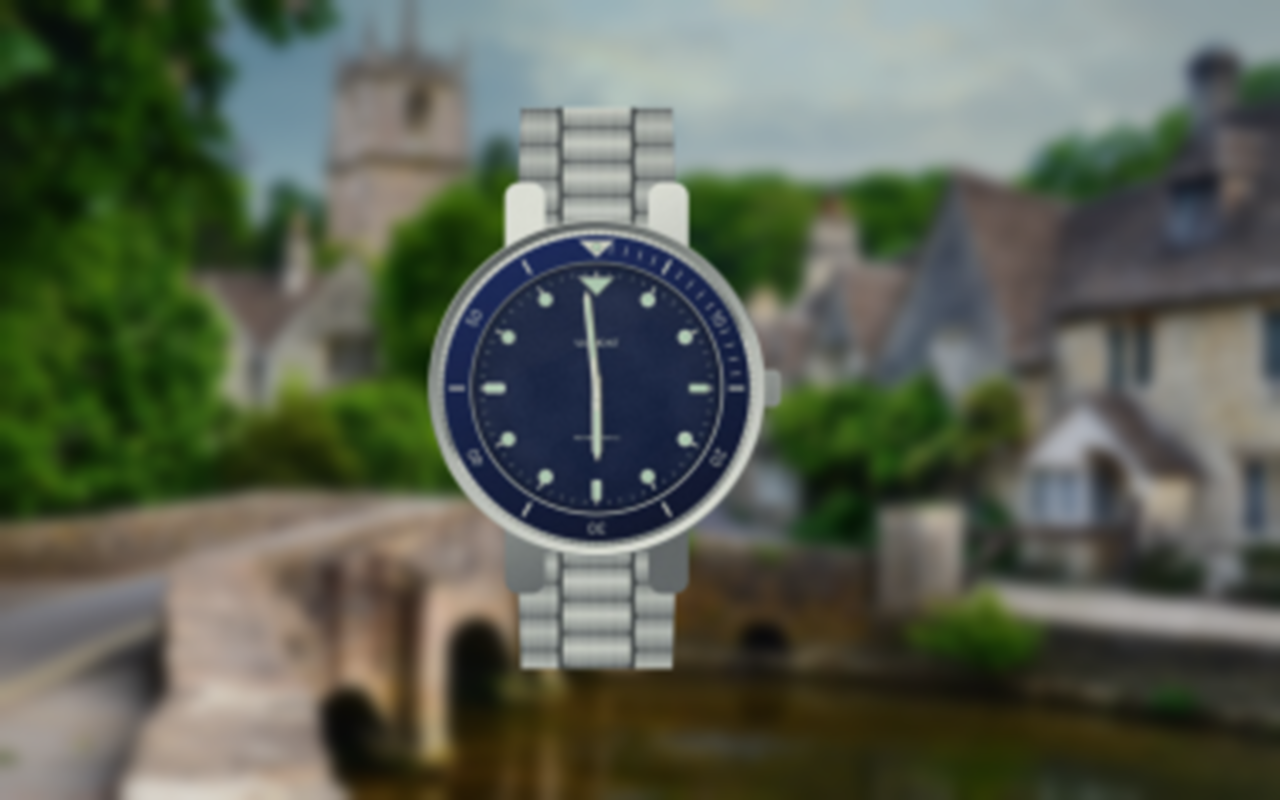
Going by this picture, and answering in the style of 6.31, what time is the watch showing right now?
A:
5.59
